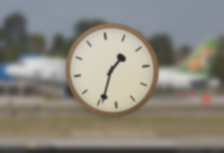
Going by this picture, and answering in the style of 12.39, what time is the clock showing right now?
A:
1.34
